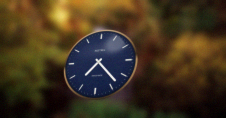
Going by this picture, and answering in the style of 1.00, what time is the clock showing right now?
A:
7.23
